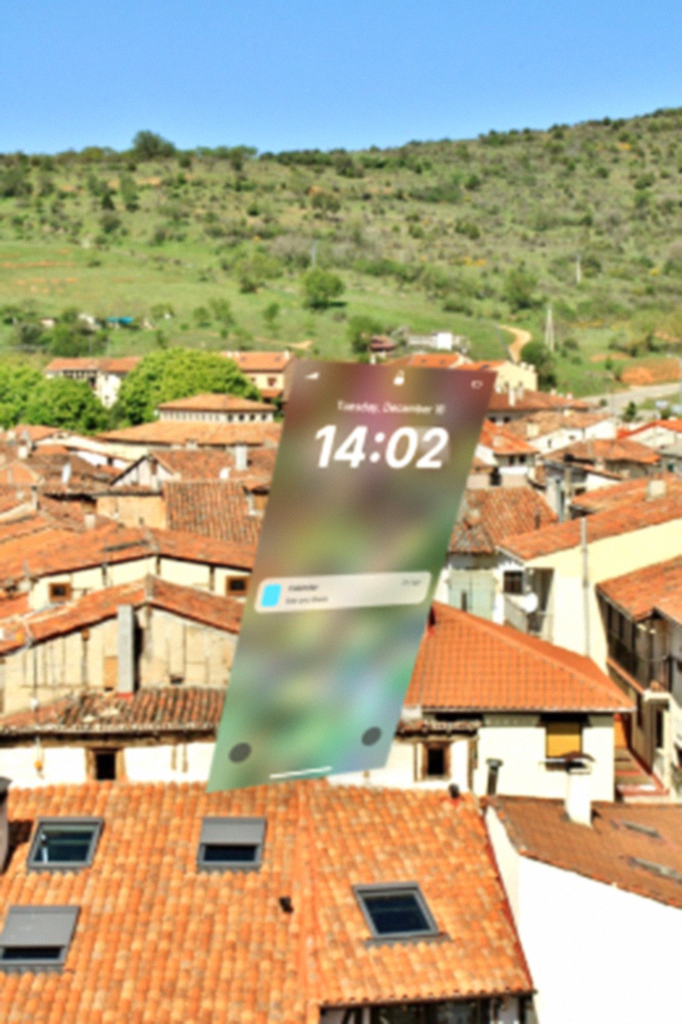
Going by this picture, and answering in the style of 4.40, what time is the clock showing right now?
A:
14.02
